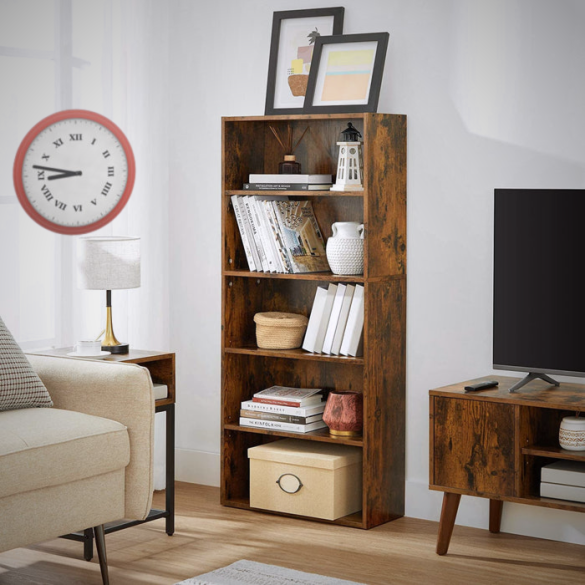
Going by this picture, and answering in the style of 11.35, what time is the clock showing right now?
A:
8.47
